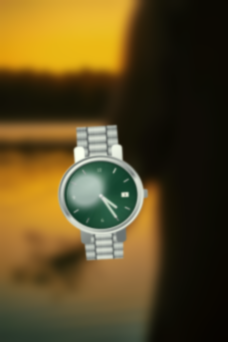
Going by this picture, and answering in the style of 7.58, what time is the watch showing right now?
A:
4.25
